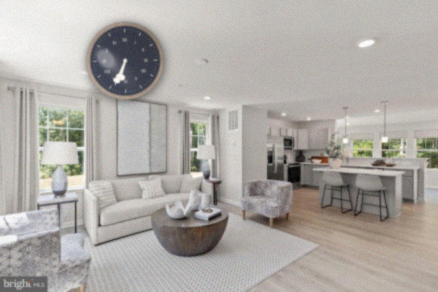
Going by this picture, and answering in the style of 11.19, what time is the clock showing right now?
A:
6.34
